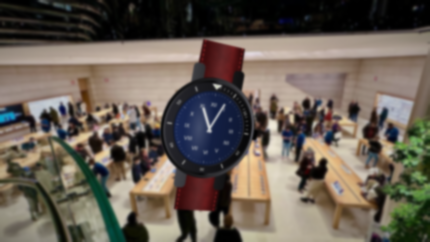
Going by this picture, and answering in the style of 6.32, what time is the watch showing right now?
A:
11.04
